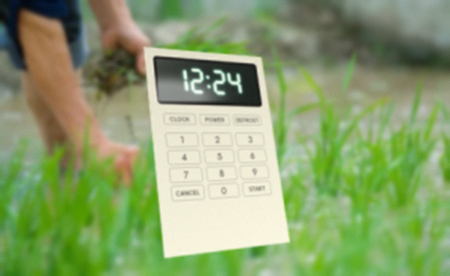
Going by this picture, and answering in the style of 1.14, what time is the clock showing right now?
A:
12.24
